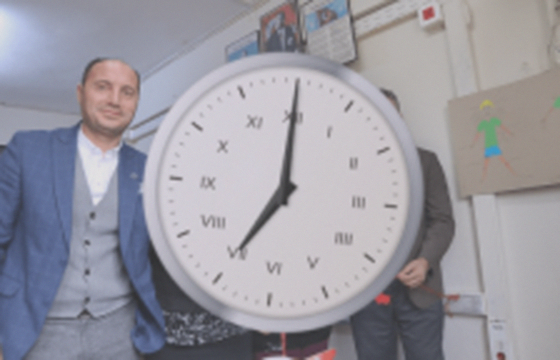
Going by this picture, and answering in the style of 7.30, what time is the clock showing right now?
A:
7.00
